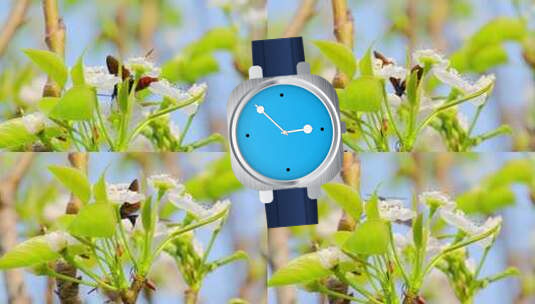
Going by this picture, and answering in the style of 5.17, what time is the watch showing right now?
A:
2.53
